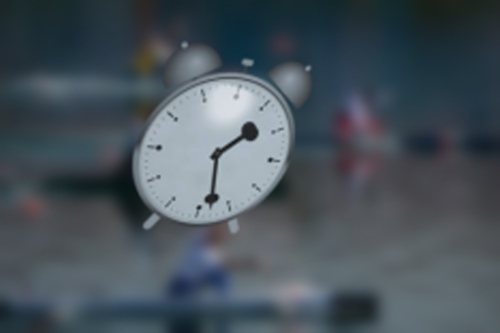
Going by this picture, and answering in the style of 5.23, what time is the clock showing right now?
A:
1.28
